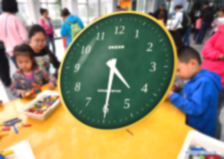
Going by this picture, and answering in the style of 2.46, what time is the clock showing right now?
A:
4.30
